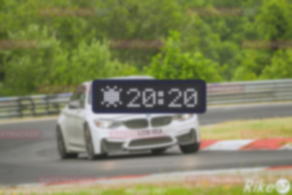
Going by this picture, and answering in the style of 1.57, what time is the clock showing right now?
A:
20.20
